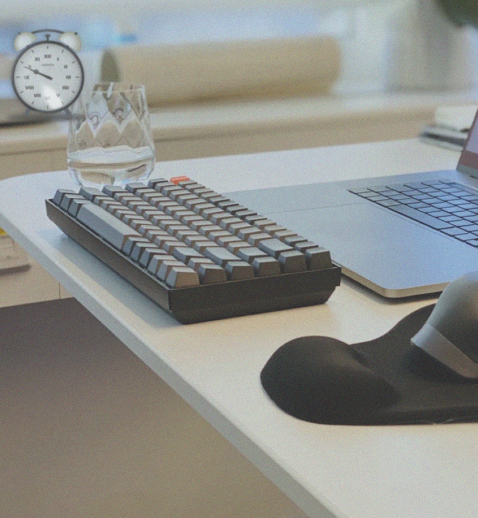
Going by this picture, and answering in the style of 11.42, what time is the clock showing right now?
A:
9.49
